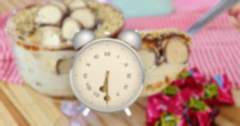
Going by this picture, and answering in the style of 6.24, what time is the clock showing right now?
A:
6.30
